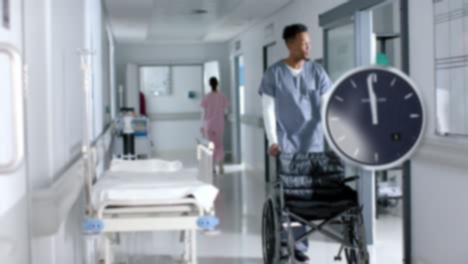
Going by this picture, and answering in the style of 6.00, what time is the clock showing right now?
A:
11.59
